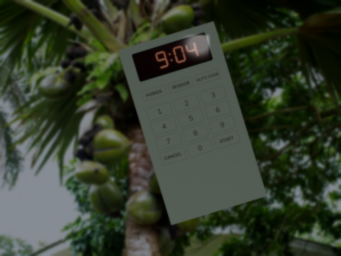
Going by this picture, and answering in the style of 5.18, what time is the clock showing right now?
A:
9.04
